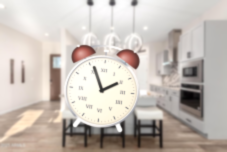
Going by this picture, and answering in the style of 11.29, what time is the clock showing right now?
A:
1.56
